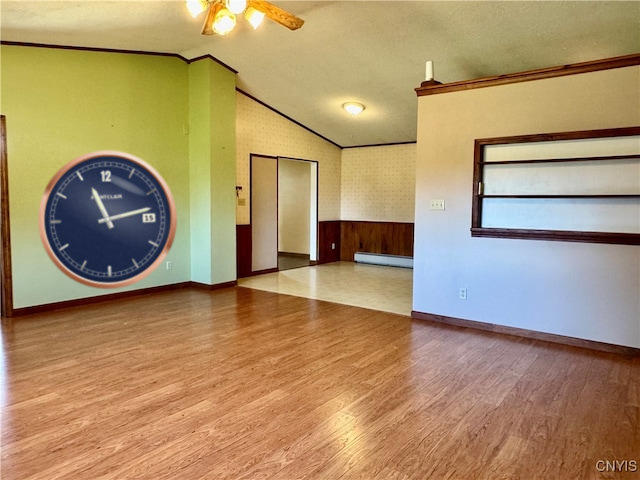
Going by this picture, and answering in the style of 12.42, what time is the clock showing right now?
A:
11.13
